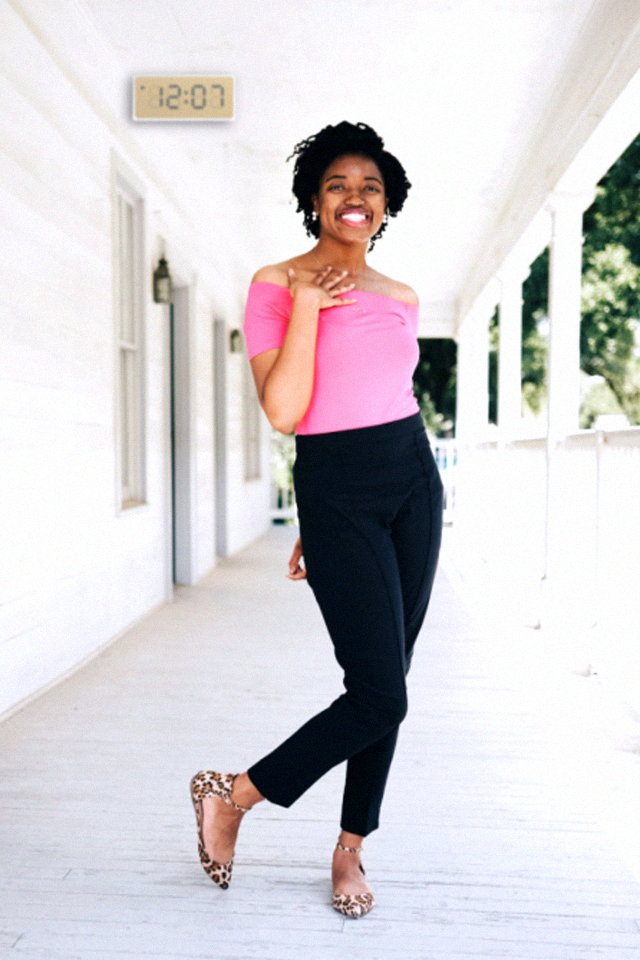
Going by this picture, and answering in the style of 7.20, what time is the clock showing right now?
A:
12.07
